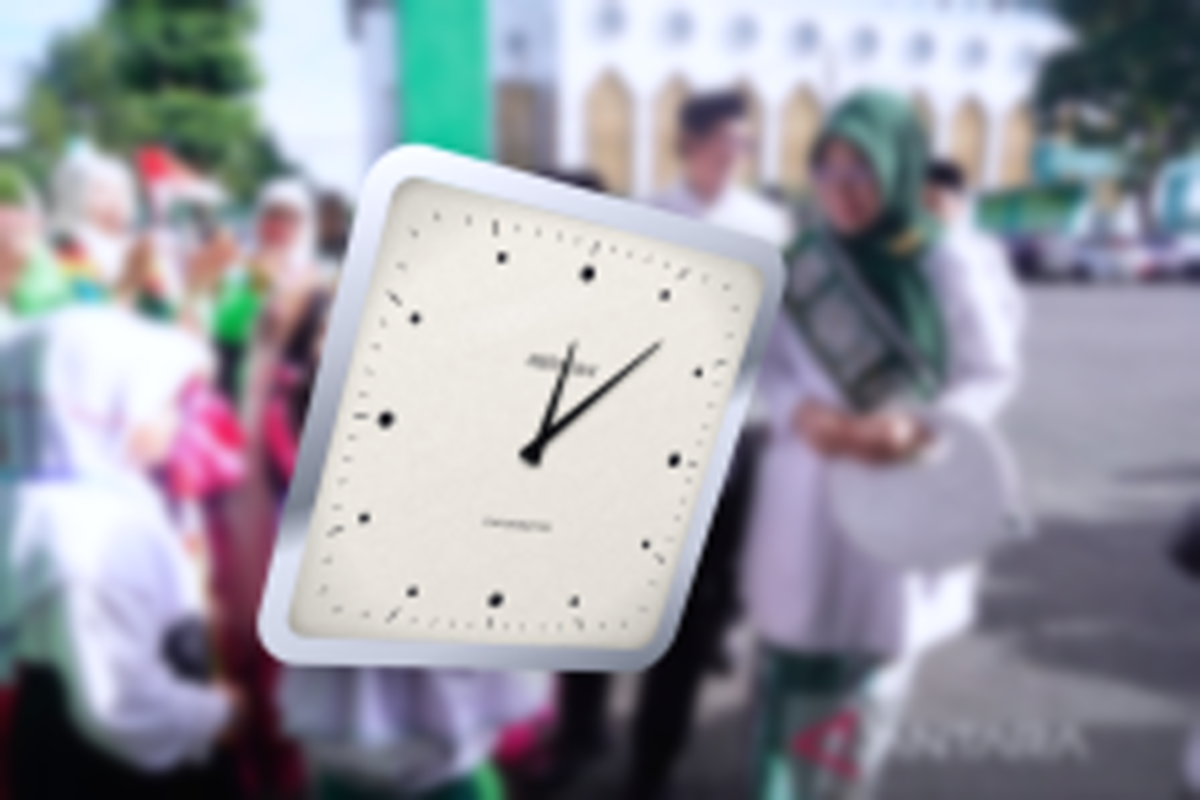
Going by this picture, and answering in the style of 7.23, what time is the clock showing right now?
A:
12.07
